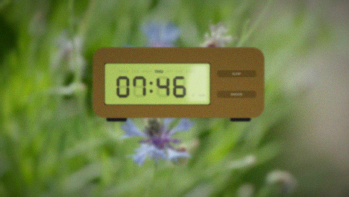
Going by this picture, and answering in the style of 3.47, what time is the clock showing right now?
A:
7.46
